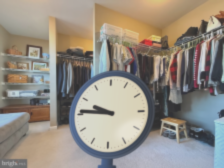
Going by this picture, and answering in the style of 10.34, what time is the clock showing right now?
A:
9.46
